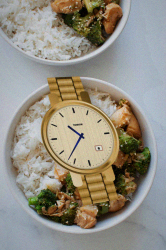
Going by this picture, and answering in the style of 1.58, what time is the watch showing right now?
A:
10.37
